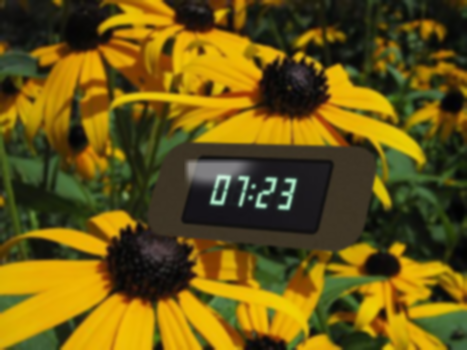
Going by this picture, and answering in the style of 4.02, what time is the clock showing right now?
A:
7.23
